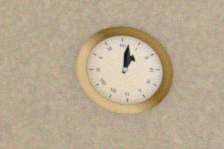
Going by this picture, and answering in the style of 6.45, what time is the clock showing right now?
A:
1.02
